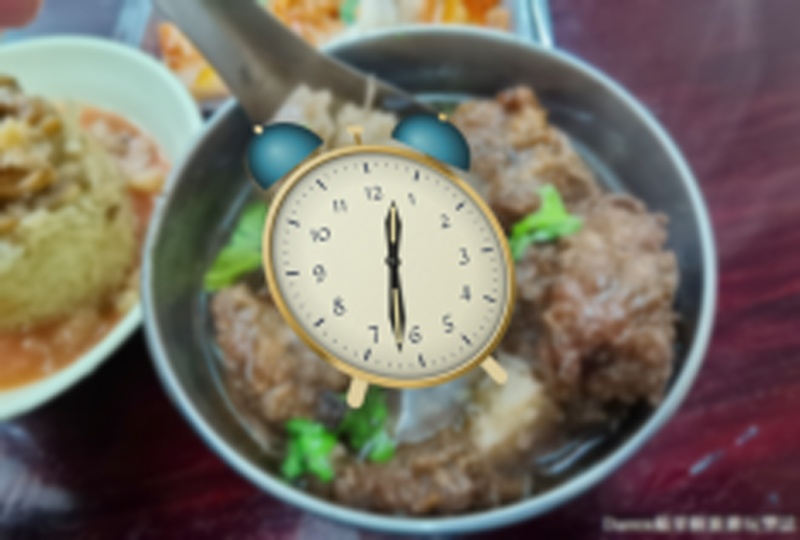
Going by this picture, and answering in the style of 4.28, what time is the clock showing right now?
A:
12.32
